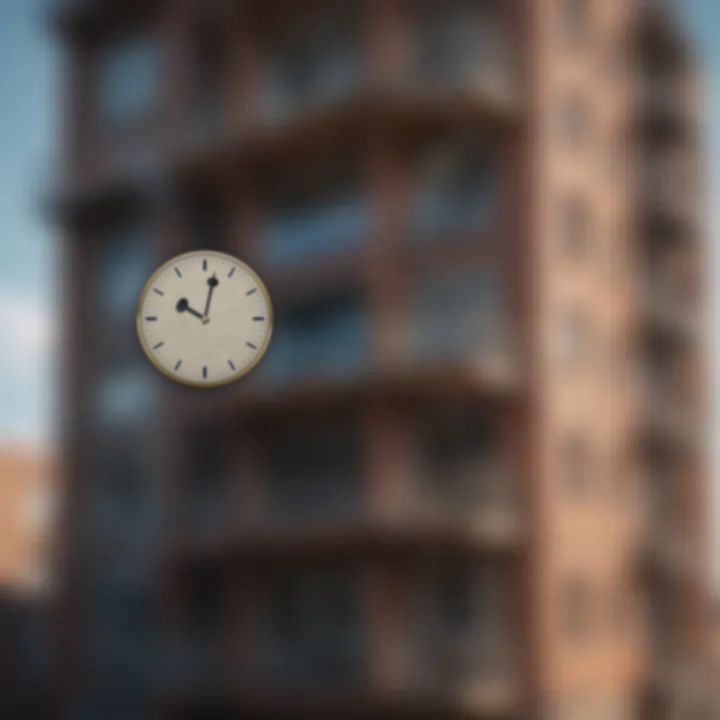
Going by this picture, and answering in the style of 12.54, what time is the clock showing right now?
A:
10.02
